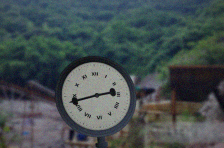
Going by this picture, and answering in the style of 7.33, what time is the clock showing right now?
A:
2.43
